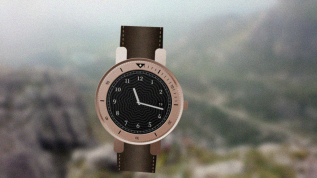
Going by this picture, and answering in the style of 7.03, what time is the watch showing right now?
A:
11.17
